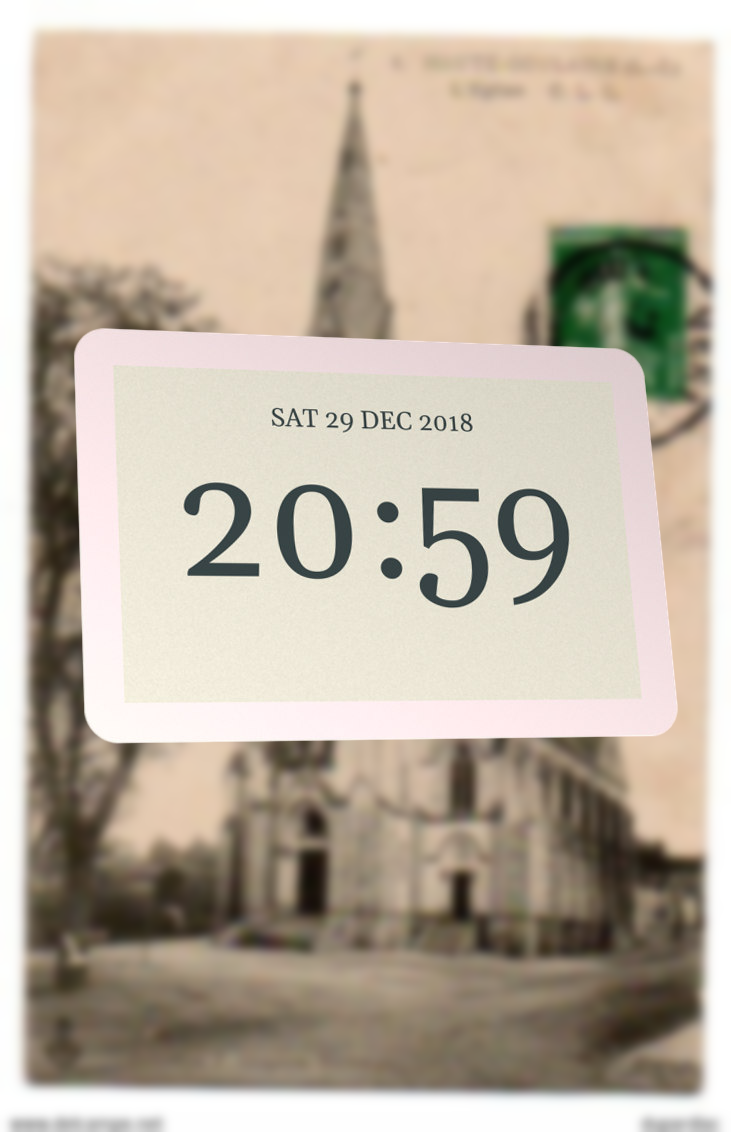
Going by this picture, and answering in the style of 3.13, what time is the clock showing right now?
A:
20.59
